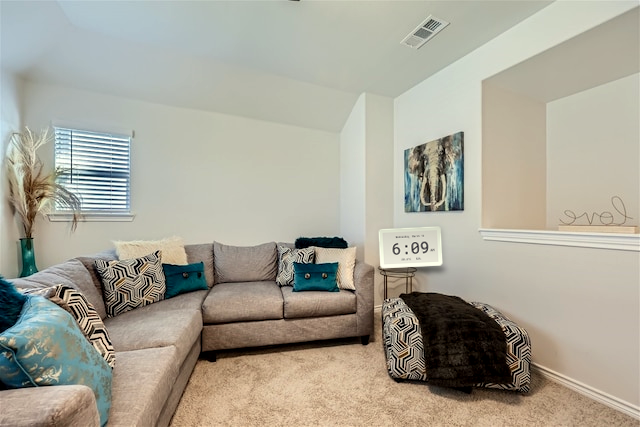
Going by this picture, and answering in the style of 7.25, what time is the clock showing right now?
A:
6.09
